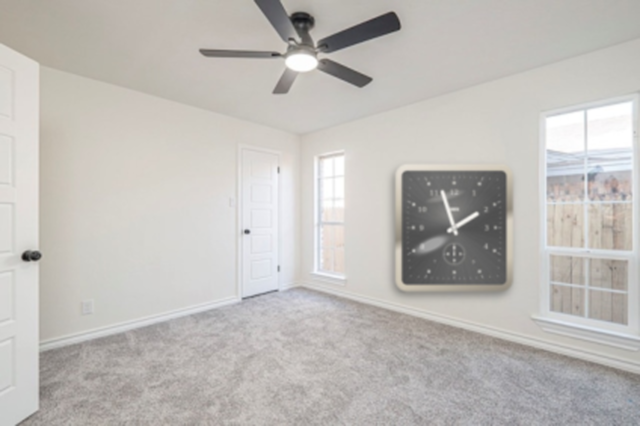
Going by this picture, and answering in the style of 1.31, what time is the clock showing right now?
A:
1.57
